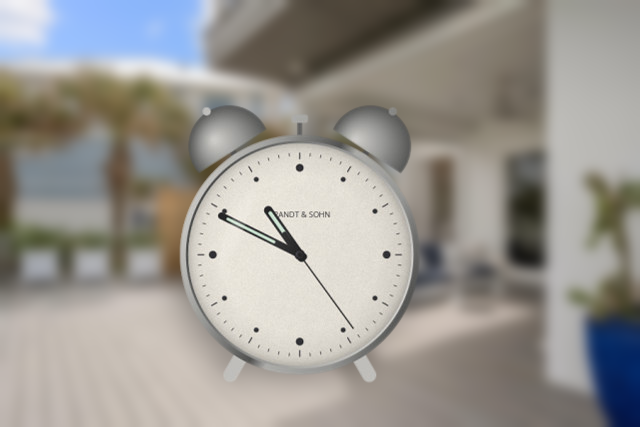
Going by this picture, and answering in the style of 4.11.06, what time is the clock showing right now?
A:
10.49.24
